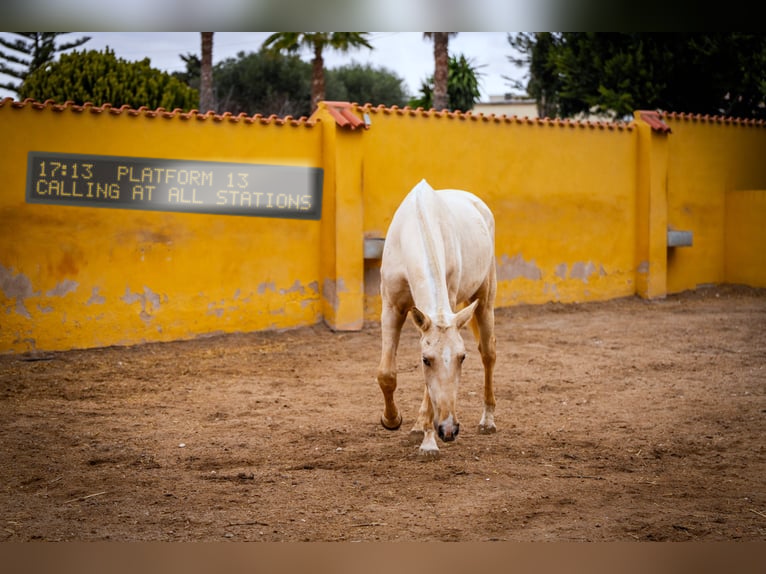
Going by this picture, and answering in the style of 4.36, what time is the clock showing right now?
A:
17.13
